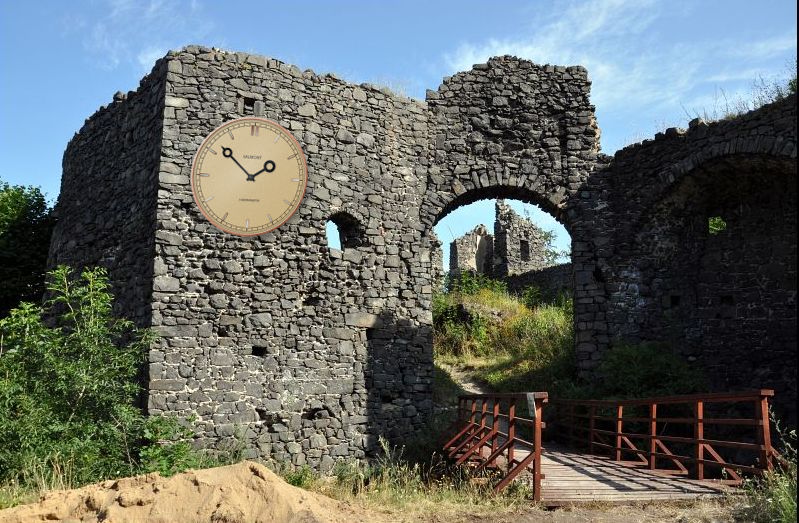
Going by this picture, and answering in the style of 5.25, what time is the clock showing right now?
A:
1.52
